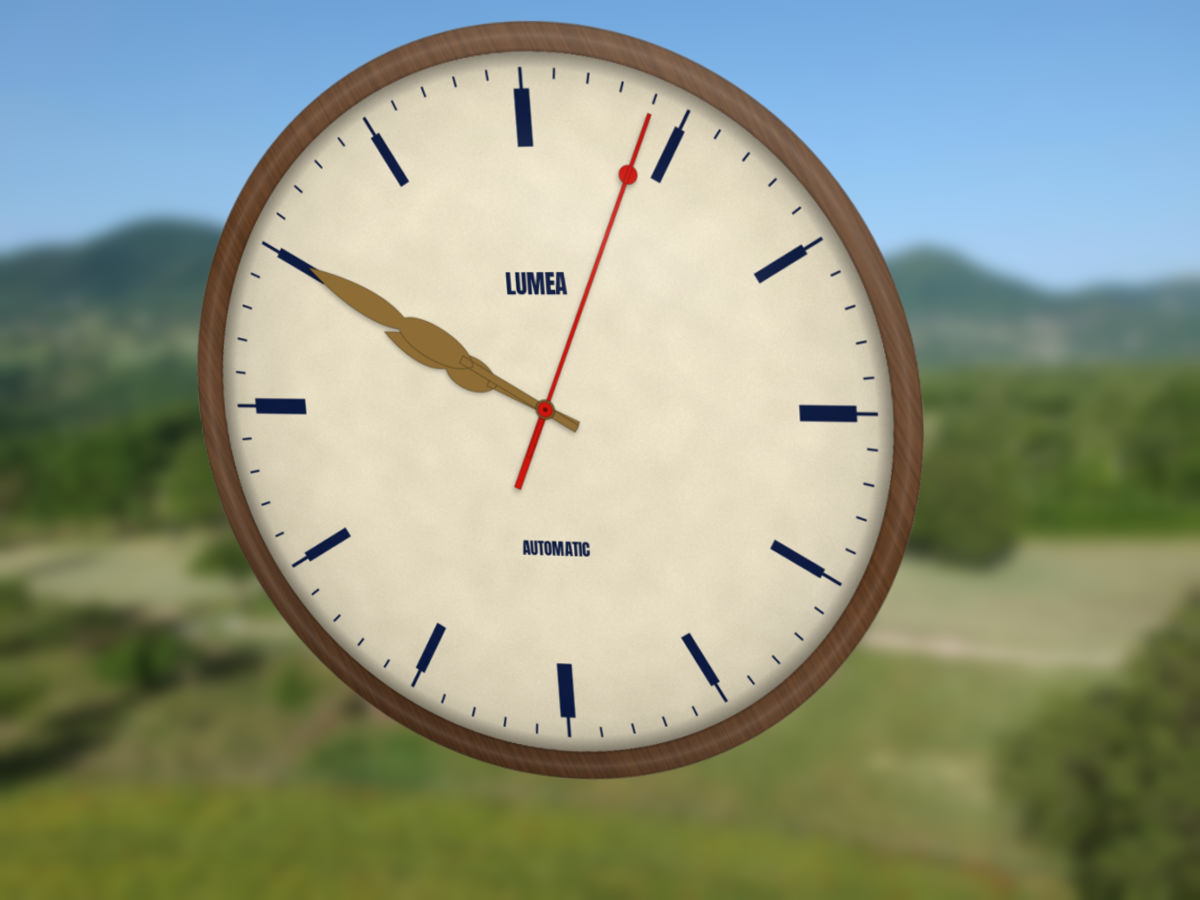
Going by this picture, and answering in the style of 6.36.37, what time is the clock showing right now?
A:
9.50.04
